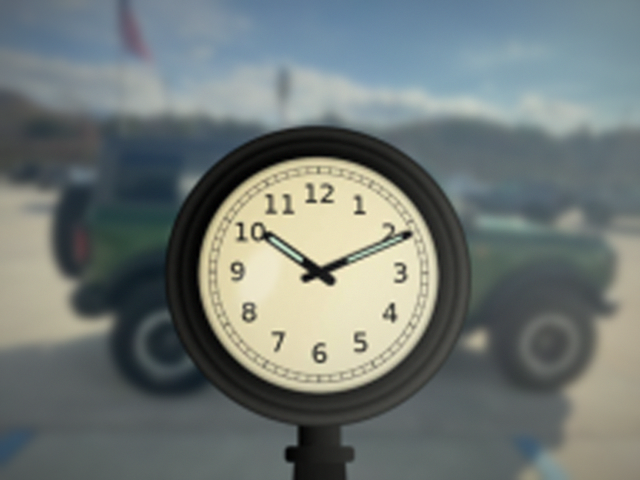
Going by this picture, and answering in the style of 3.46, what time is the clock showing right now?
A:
10.11
